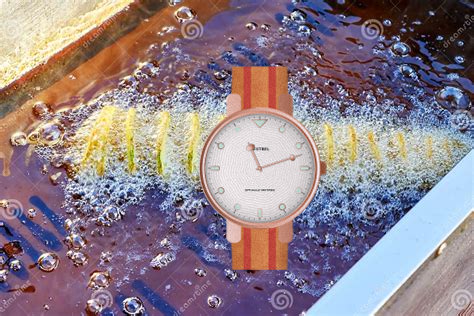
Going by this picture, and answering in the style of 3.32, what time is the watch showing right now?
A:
11.12
